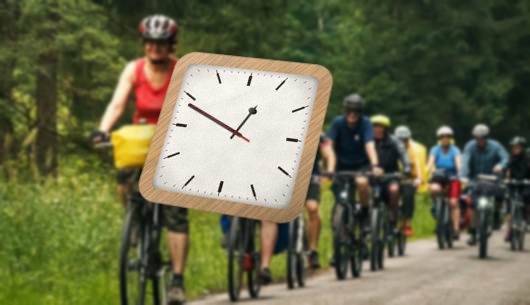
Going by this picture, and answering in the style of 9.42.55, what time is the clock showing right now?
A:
12.48.49
